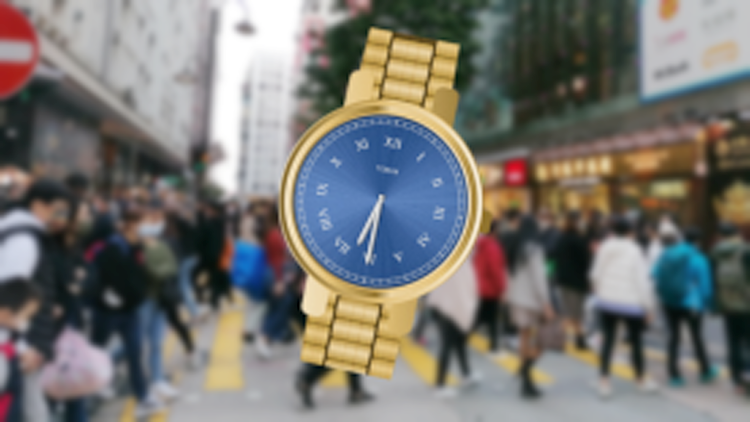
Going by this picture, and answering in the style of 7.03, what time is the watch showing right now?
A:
6.30
